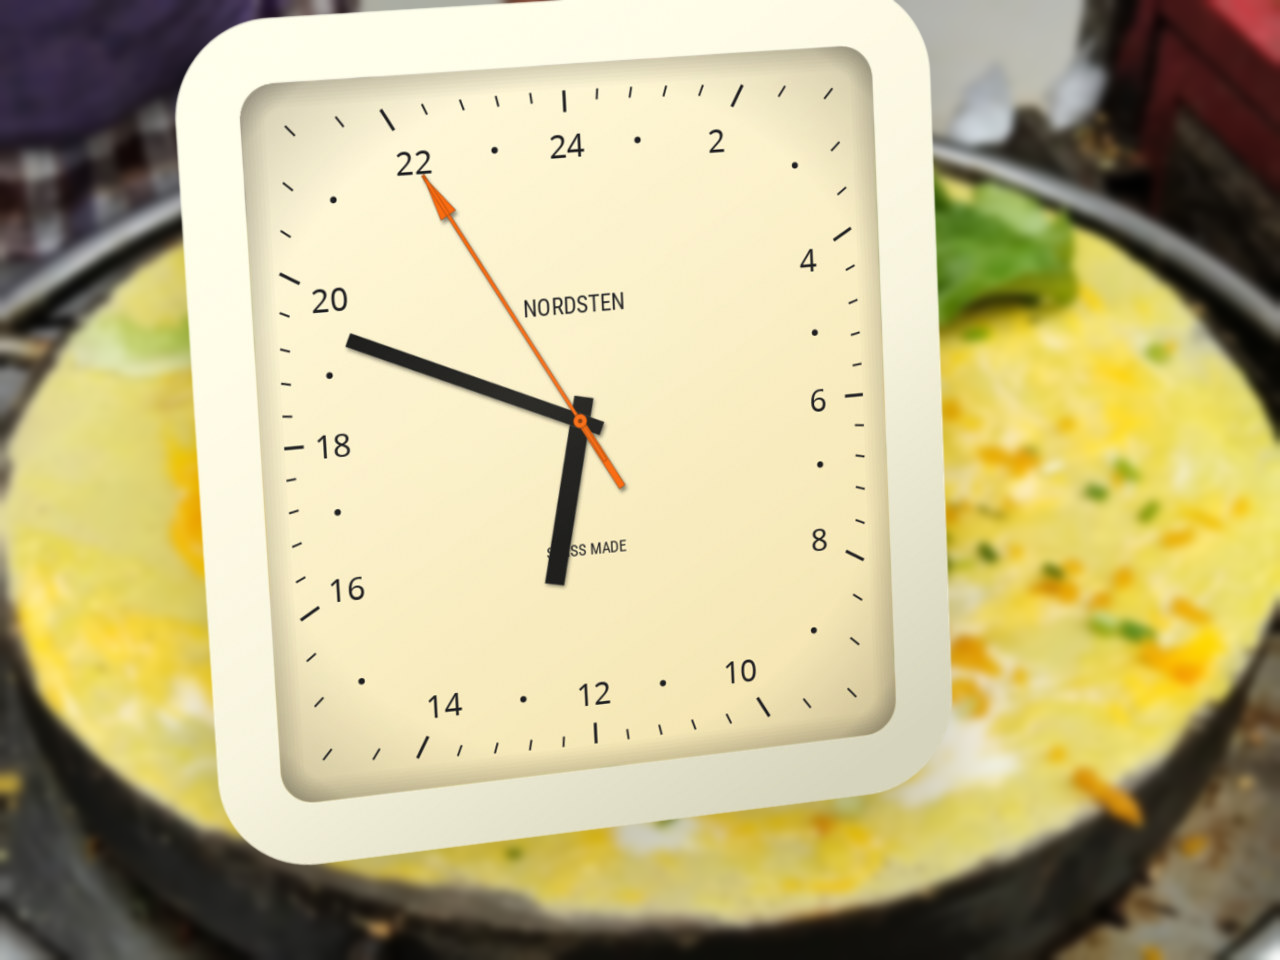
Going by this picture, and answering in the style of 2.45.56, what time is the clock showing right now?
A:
12.48.55
